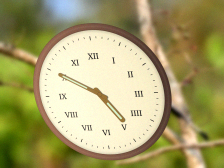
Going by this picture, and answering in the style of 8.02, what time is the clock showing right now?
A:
4.50
